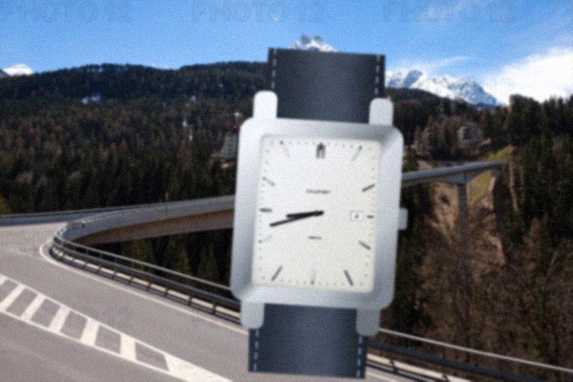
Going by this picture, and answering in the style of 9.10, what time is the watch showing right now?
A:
8.42
